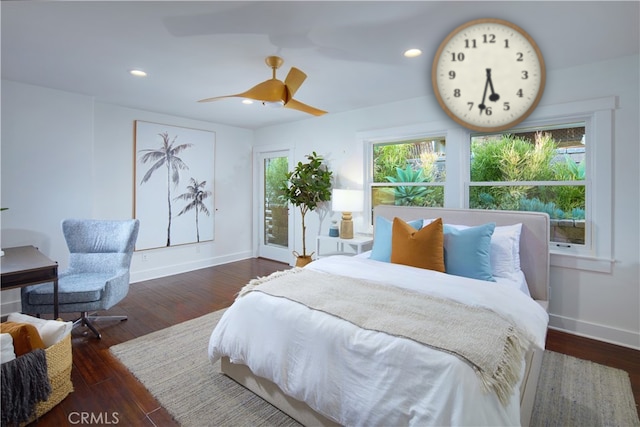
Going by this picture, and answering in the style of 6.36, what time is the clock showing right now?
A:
5.32
